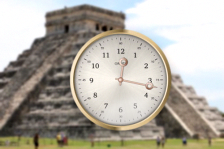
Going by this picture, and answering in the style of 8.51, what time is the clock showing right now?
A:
12.17
